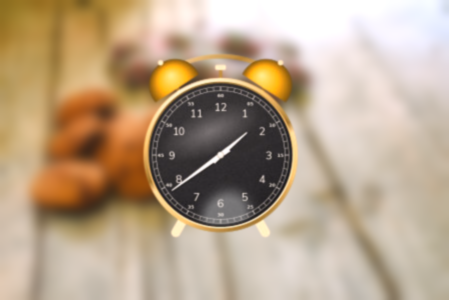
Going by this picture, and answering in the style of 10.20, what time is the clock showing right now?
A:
1.39
